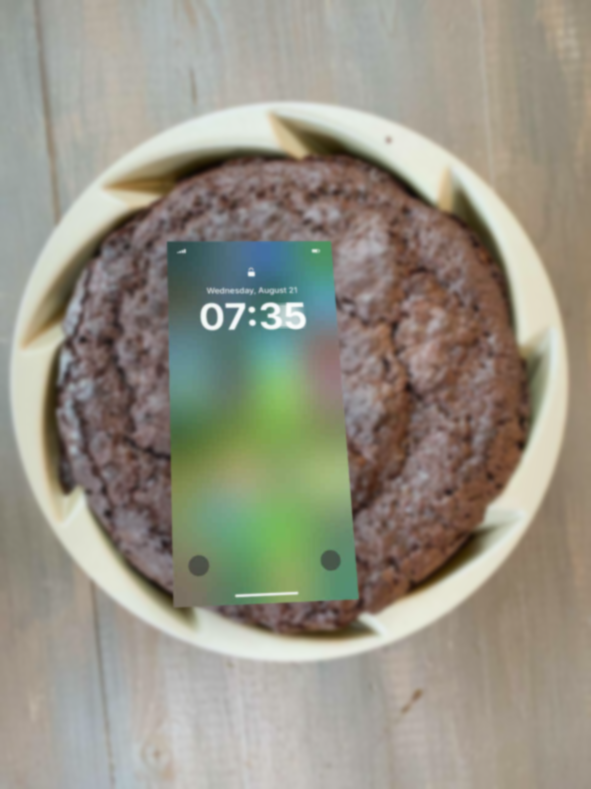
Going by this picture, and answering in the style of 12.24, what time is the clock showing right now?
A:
7.35
